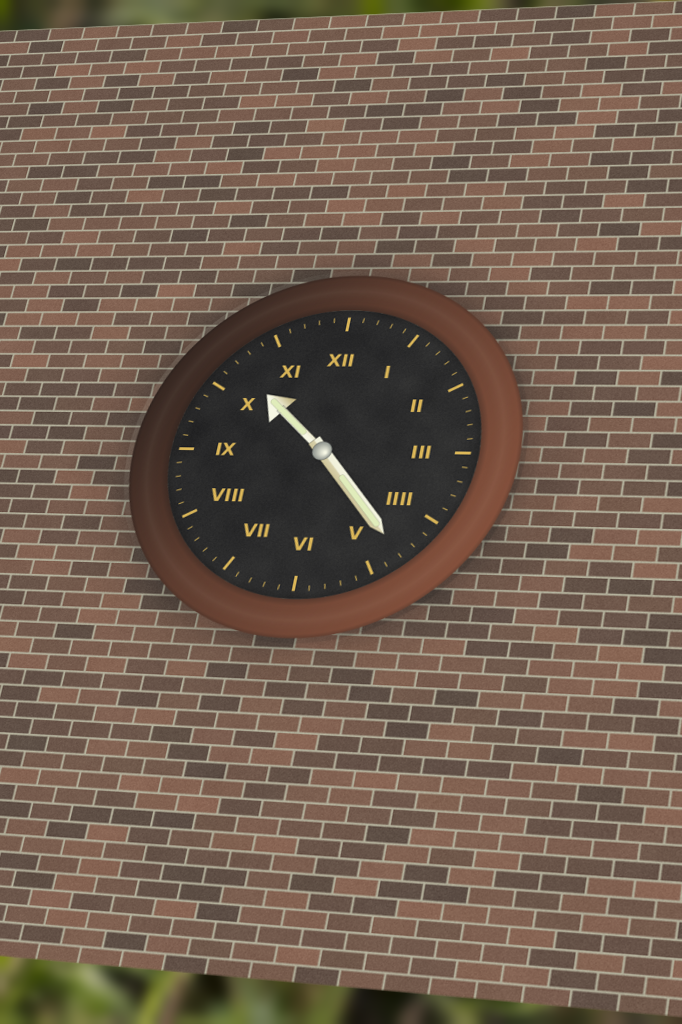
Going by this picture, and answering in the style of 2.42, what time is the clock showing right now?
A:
10.23
